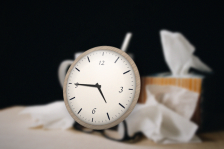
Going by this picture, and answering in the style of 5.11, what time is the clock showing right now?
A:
4.45
